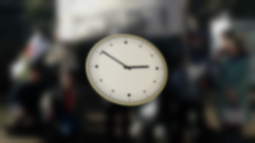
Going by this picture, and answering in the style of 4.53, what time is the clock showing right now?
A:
2.51
